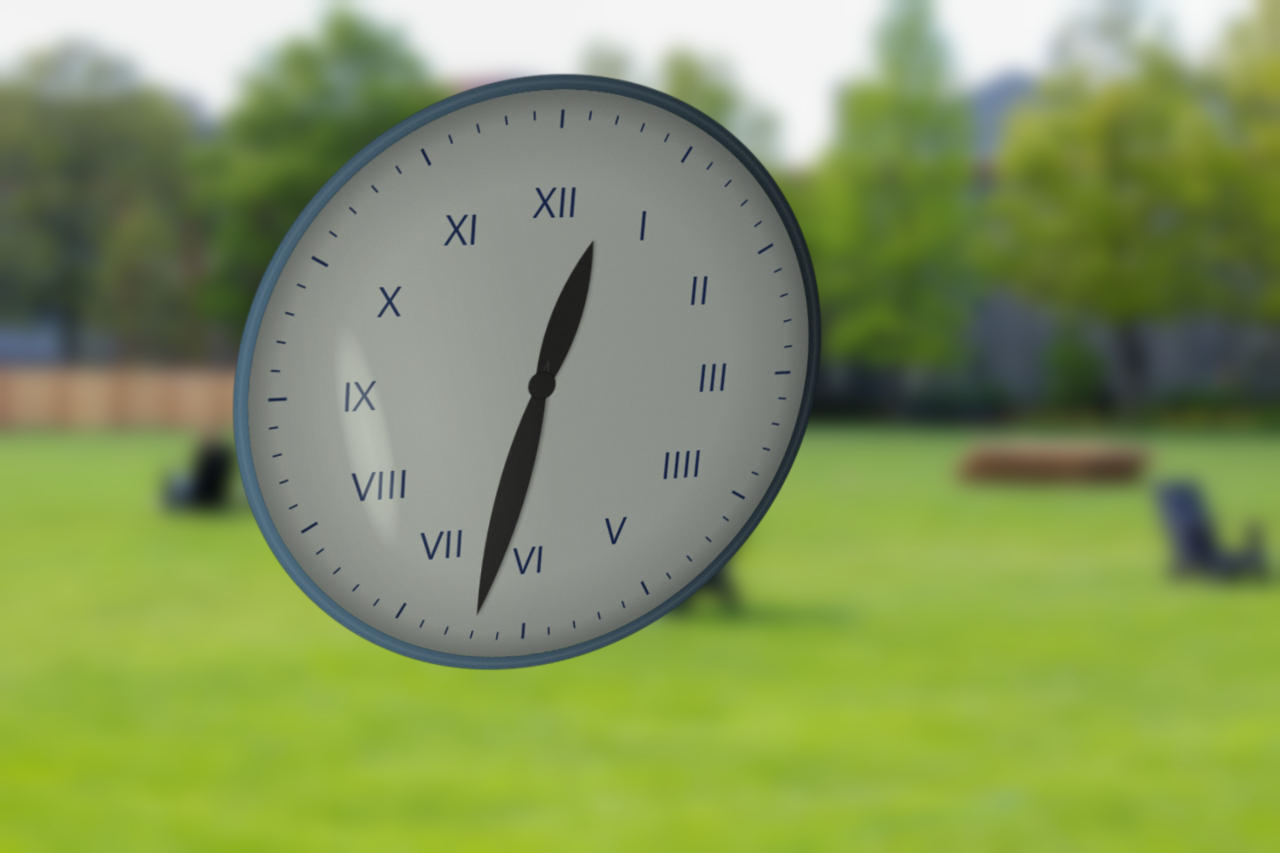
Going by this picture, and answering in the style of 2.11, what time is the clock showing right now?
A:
12.32
